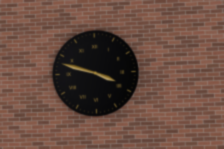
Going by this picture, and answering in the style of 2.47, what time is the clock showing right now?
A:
3.48
